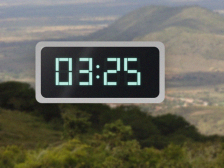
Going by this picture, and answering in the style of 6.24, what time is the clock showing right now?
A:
3.25
